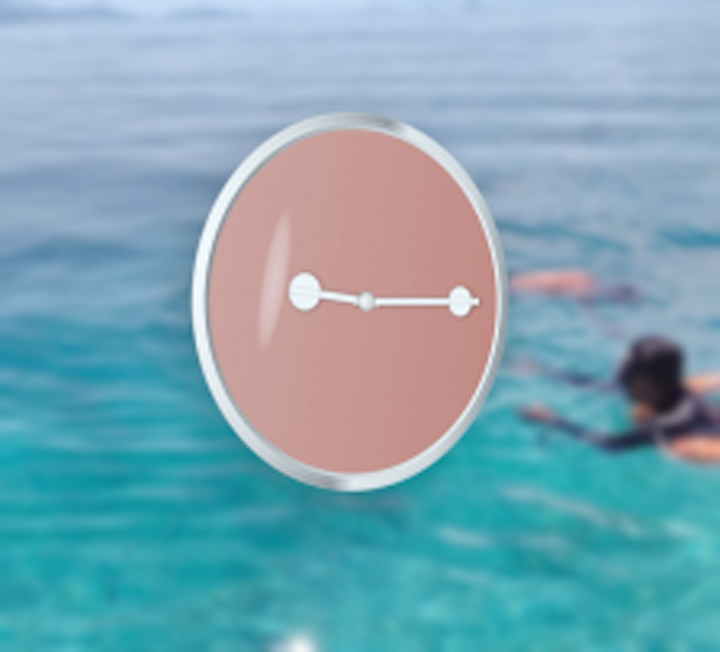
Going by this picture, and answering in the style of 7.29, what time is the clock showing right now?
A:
9.15
